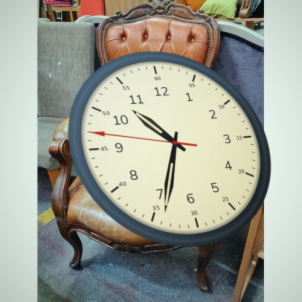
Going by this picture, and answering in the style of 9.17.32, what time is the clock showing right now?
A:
10.33.47
